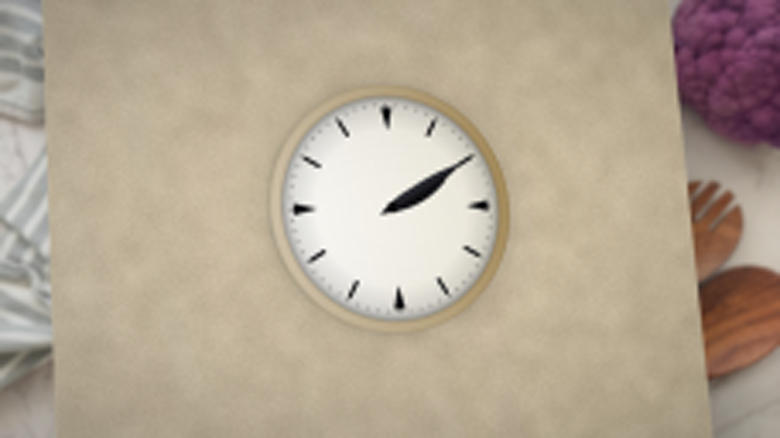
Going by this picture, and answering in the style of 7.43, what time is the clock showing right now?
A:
2.10
